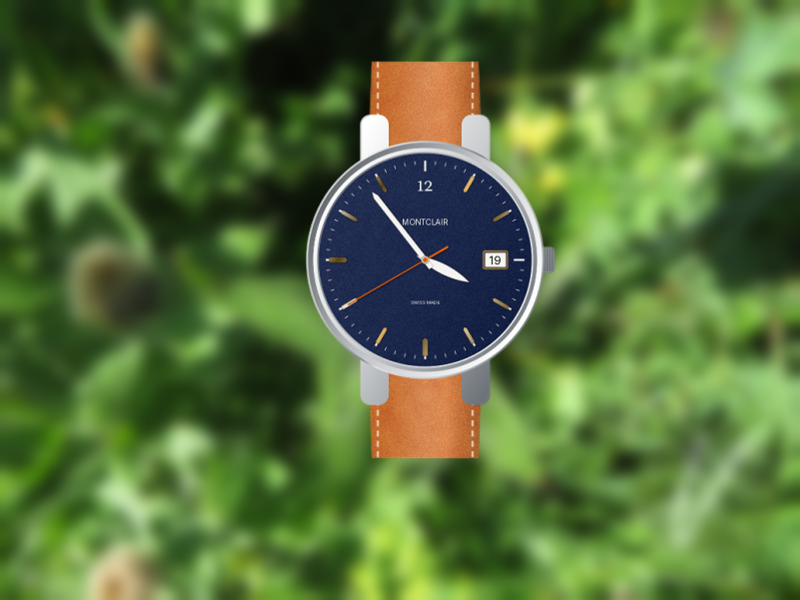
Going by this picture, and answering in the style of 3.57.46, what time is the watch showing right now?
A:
3.53.40
